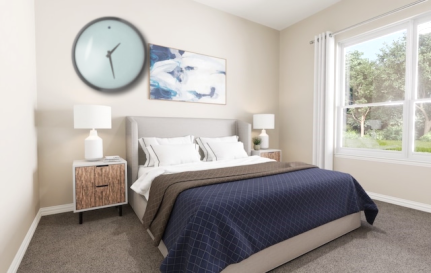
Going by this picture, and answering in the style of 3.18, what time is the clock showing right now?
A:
1.28
